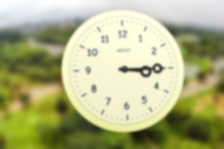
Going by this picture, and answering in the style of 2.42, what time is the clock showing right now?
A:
3.15
